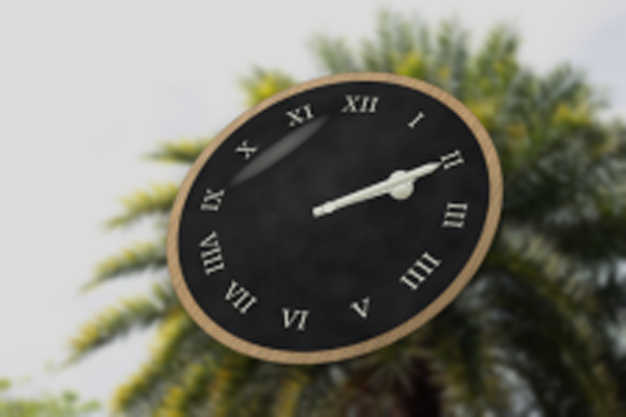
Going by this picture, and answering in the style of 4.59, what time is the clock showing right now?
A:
2.10
